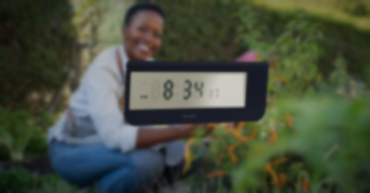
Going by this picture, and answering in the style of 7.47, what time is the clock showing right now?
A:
8.34
